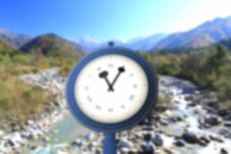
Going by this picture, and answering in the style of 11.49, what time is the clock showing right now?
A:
11.05
